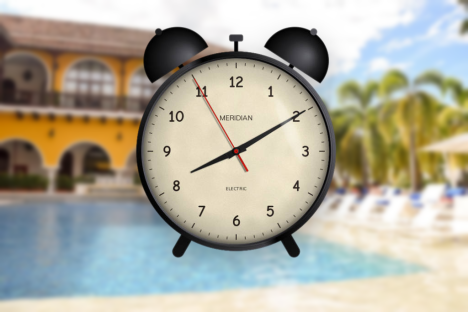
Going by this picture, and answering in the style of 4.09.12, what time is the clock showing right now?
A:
8.09.55
